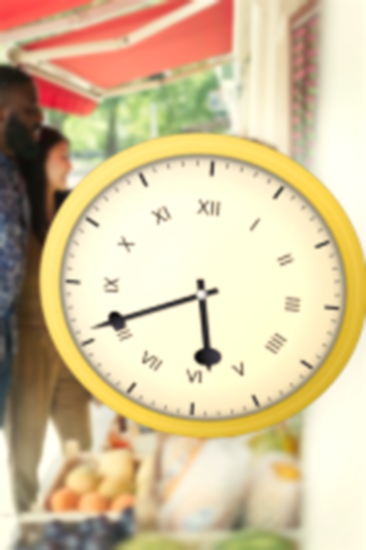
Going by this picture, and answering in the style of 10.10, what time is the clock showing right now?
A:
5.41
